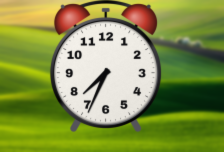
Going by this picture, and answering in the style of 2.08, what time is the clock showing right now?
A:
7.34
